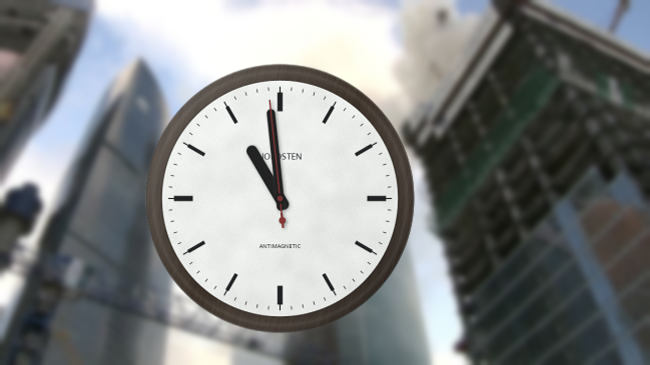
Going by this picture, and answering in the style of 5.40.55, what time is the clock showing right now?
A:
10.58.59
